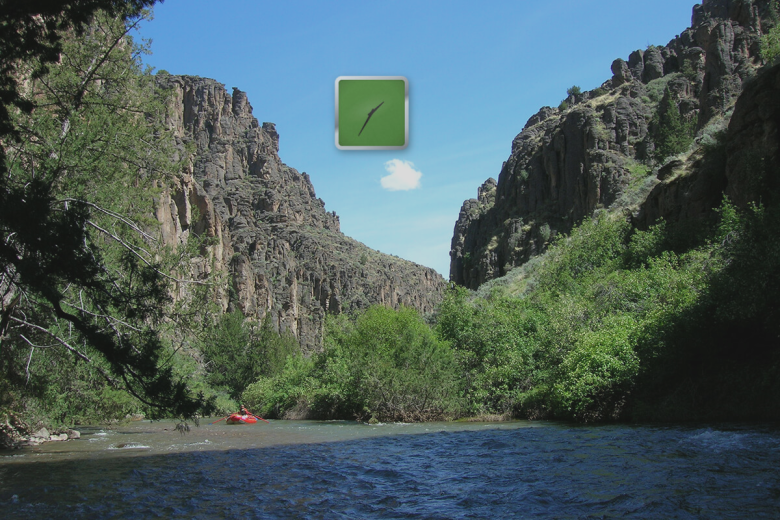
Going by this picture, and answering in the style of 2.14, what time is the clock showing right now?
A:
1.35
